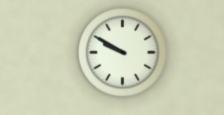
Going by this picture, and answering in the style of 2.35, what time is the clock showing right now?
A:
9.50
